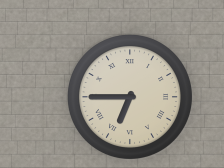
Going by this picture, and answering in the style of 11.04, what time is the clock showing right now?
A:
6.45
